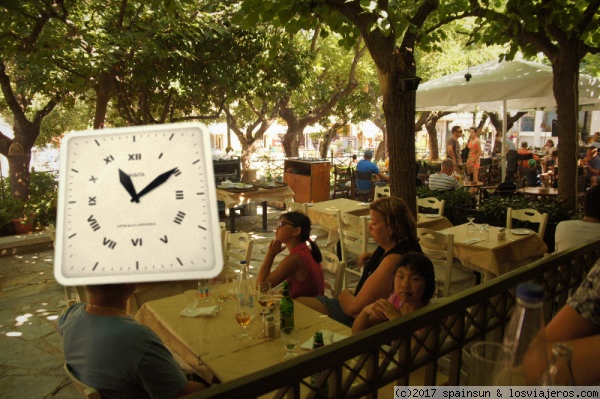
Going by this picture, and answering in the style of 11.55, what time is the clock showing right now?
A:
11.09
